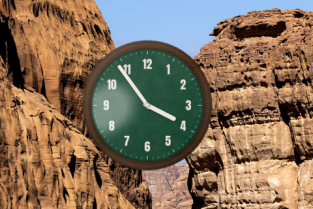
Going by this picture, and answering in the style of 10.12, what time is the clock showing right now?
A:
3.54
